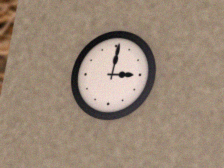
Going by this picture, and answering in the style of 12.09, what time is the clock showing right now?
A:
3.01
